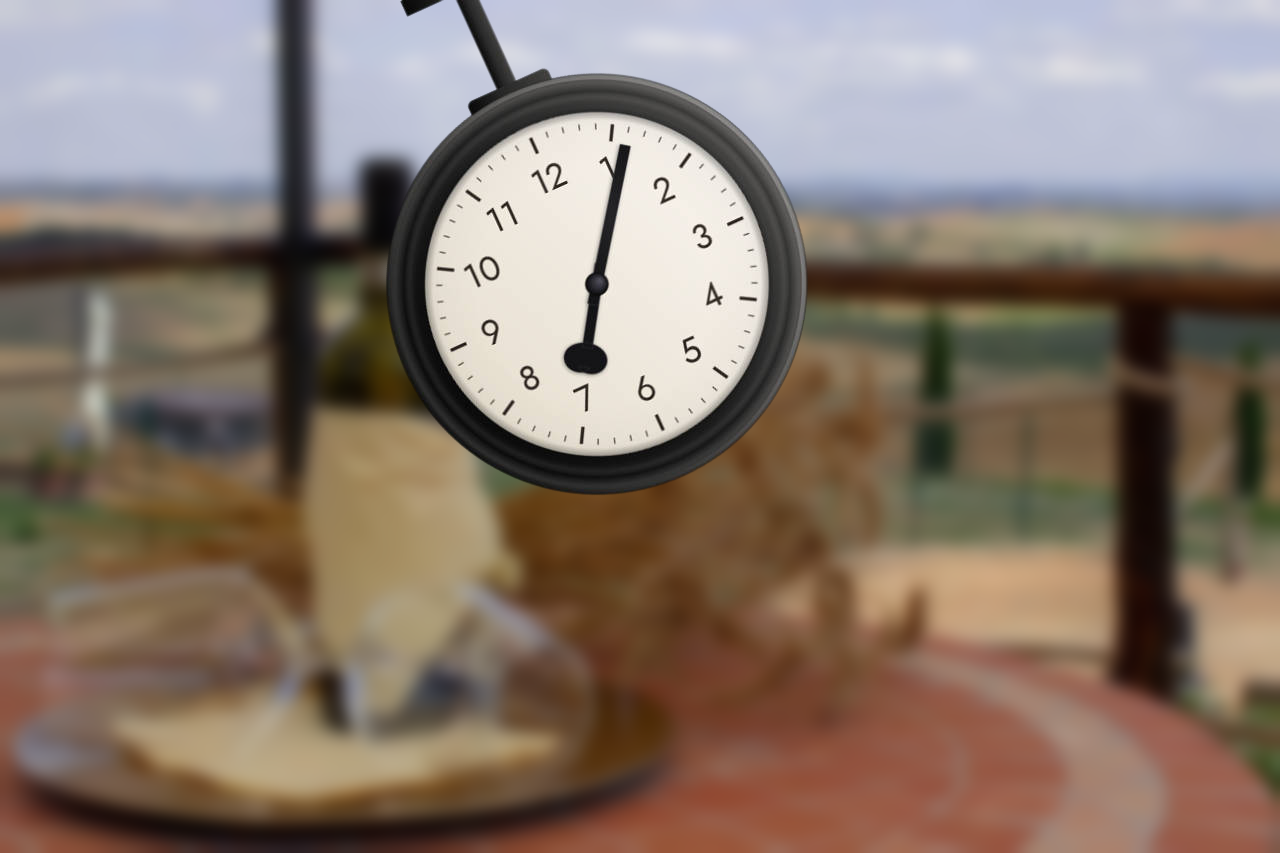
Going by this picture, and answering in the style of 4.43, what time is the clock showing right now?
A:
7.06
